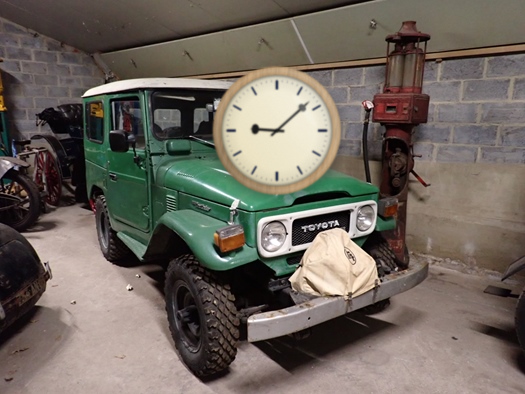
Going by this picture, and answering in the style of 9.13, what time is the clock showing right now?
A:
9.08
